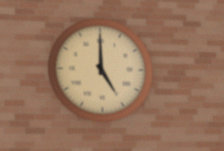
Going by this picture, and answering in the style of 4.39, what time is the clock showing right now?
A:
5.00
